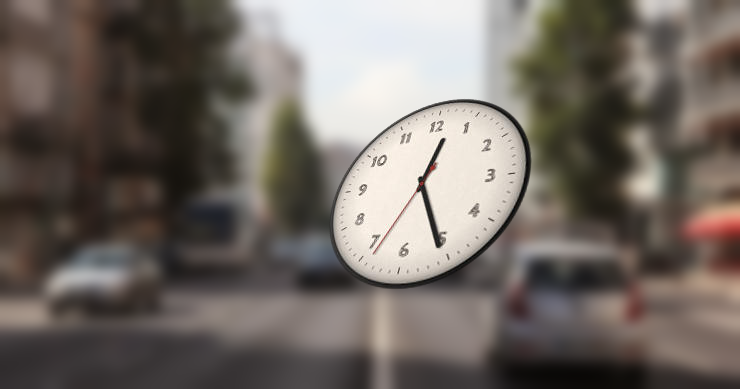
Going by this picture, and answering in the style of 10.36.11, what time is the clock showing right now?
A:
12.25.34
